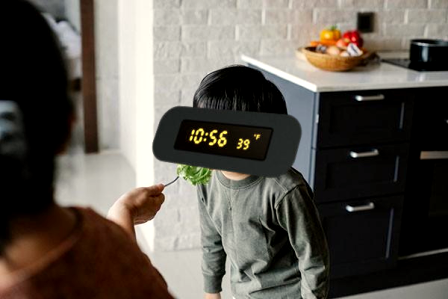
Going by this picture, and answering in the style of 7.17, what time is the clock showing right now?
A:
10.56
